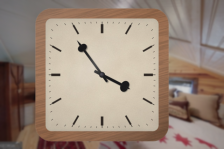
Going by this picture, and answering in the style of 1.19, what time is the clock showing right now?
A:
3.54
